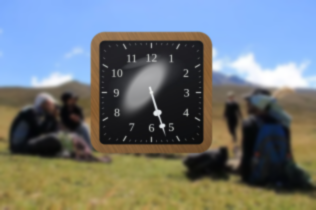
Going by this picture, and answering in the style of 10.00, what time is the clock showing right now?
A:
5.27
